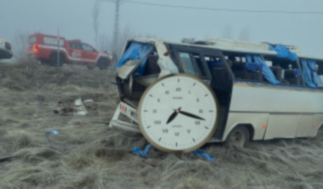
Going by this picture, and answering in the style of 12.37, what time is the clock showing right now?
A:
7.18
